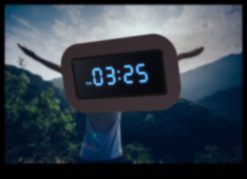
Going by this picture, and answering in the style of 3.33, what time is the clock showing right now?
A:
3.25
